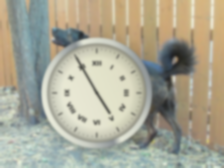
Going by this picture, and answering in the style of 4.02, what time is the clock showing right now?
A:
4.55
